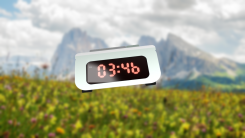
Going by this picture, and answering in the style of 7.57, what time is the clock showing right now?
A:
3.46
